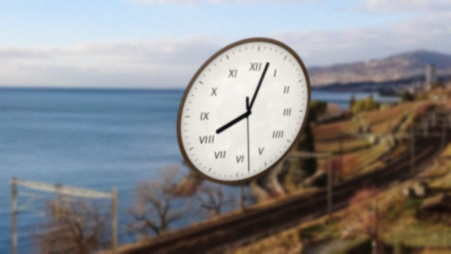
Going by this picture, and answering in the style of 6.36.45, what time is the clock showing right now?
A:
8.02.28
